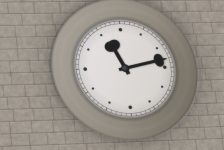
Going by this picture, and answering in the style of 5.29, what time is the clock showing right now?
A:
11.13
